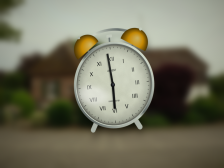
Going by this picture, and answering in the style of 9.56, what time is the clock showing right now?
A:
5.59
